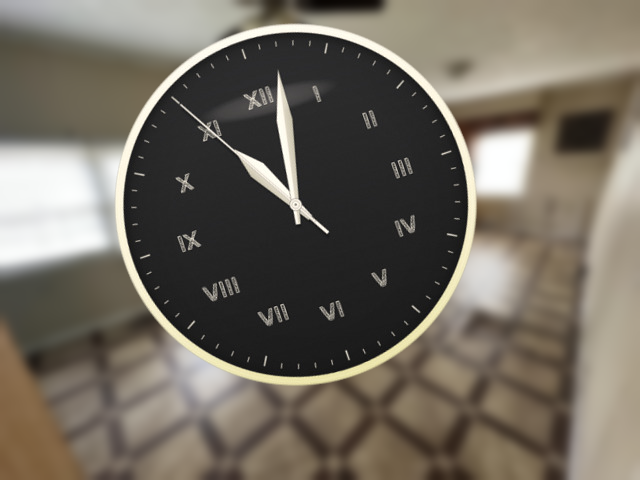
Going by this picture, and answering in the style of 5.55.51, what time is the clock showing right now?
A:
11.01.55
